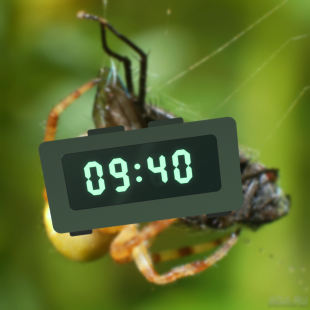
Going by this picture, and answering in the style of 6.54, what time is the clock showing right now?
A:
9.40
